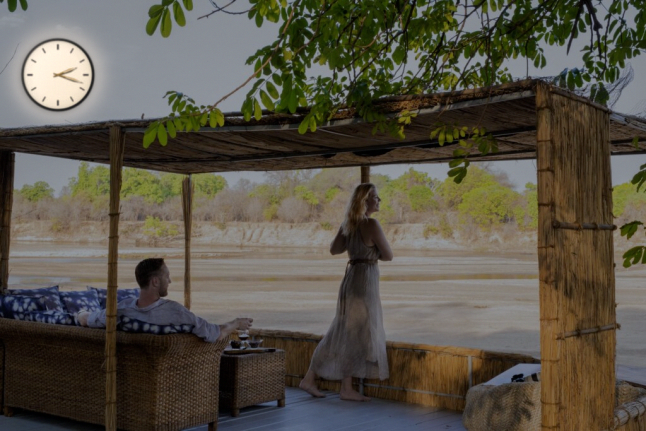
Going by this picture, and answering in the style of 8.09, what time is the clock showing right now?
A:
2.18
